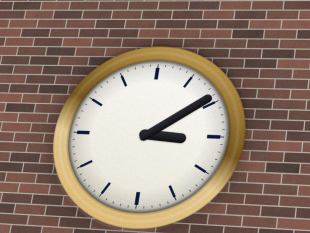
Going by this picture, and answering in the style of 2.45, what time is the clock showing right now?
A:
3.09
